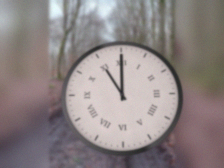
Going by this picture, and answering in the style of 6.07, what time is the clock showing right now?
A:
11.00
